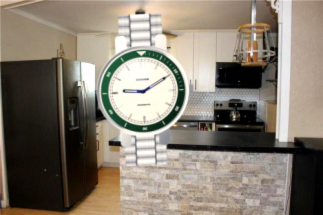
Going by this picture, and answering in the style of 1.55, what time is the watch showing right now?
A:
9.10
